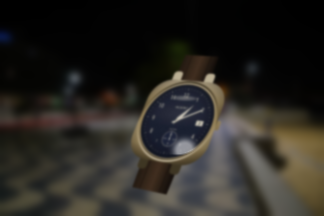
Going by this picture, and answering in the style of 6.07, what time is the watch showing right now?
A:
1.10
